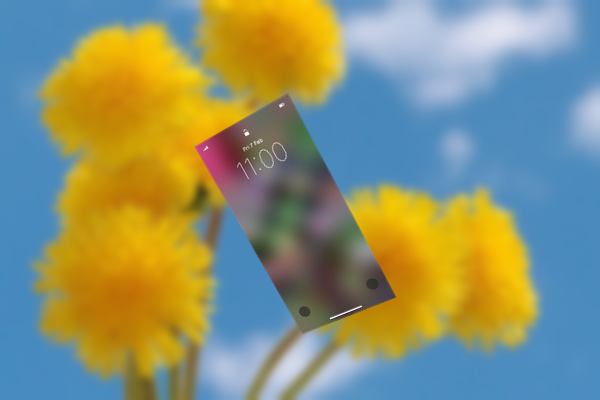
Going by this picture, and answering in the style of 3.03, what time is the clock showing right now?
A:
11.00
